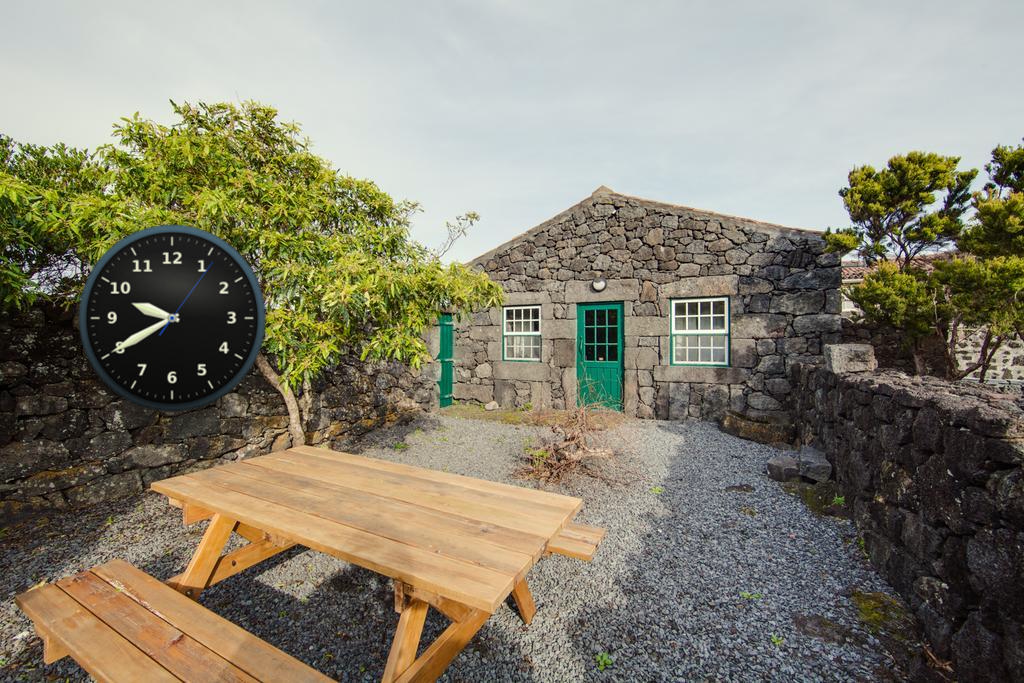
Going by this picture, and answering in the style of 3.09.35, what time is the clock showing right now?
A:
9.40.06
